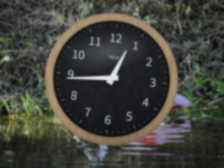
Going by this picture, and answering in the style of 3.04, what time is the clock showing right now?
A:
12.44
